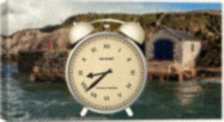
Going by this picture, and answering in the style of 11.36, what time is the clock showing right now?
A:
8.38
